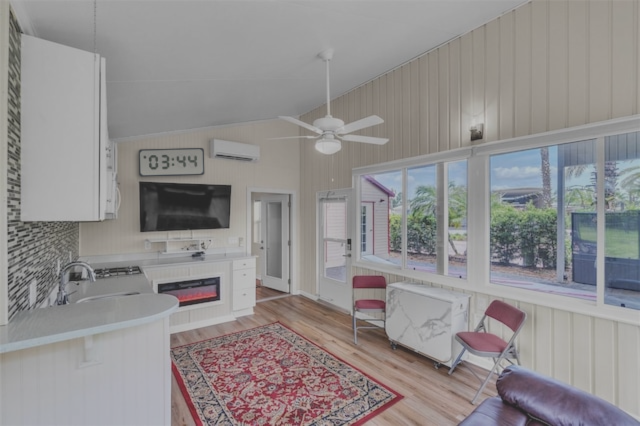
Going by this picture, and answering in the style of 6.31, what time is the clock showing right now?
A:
3.44
